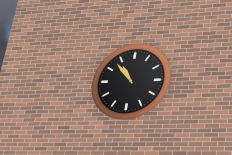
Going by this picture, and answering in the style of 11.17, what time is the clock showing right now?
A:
10.53
